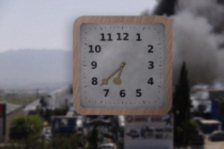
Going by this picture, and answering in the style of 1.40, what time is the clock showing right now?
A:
6.38
